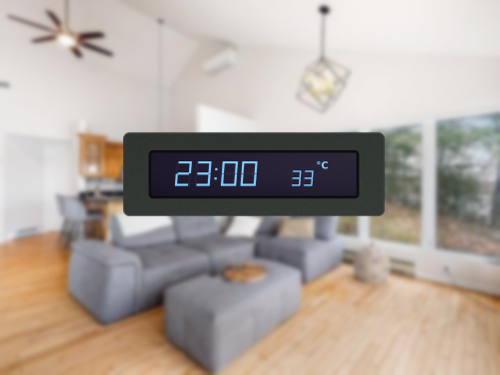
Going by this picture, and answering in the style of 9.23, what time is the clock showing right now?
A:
23.00
